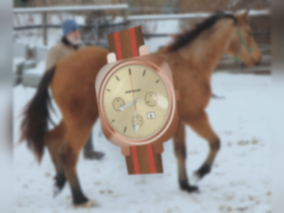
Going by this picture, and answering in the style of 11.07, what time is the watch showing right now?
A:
8.31
